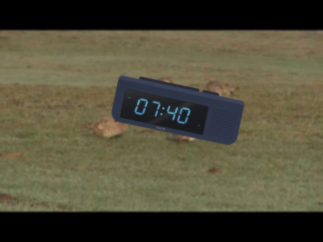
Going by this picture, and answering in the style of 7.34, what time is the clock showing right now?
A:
7.40
